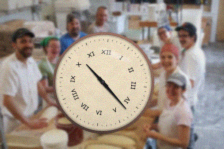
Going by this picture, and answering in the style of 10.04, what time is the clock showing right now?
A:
10.22
